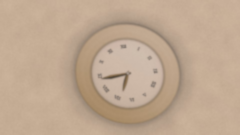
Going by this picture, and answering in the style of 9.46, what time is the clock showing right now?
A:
6.44
